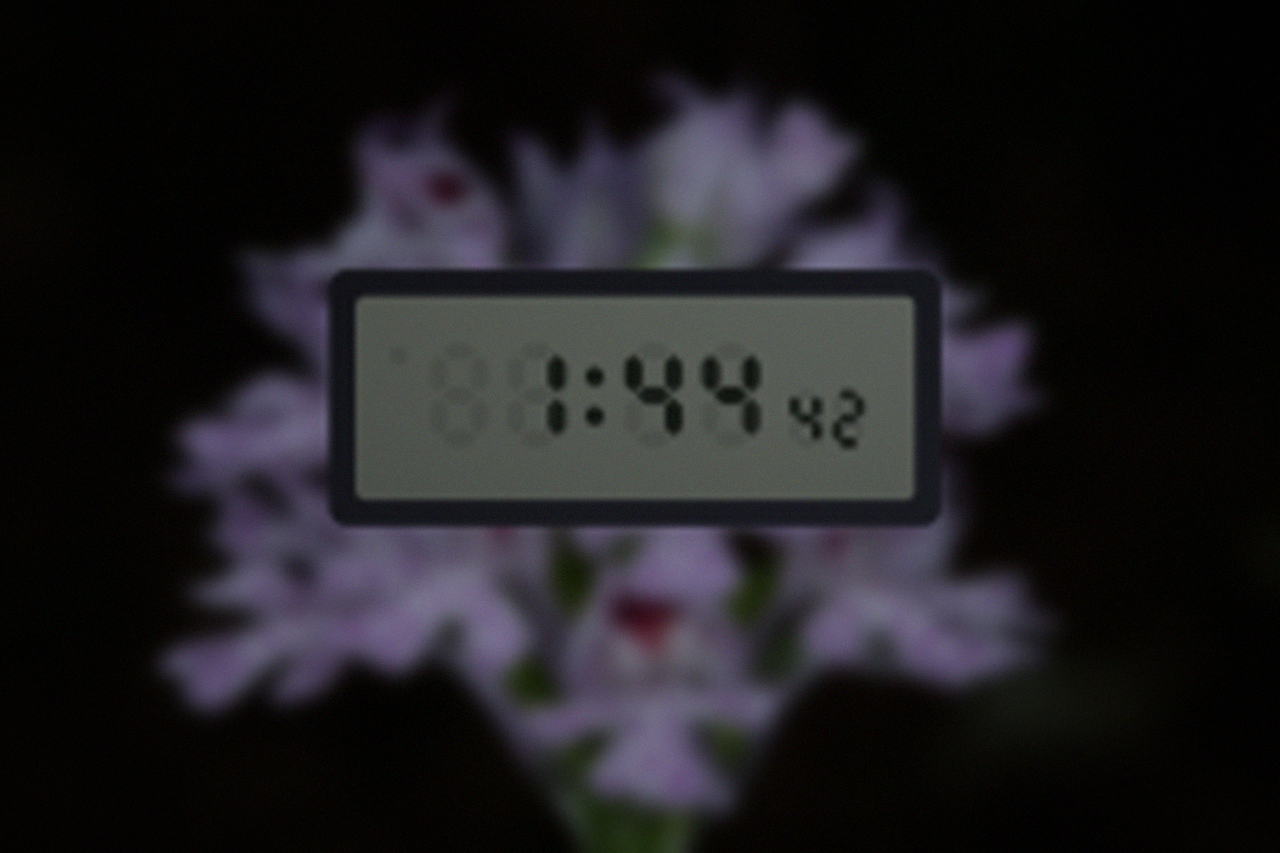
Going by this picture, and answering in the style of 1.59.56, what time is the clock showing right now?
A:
1.44.42
